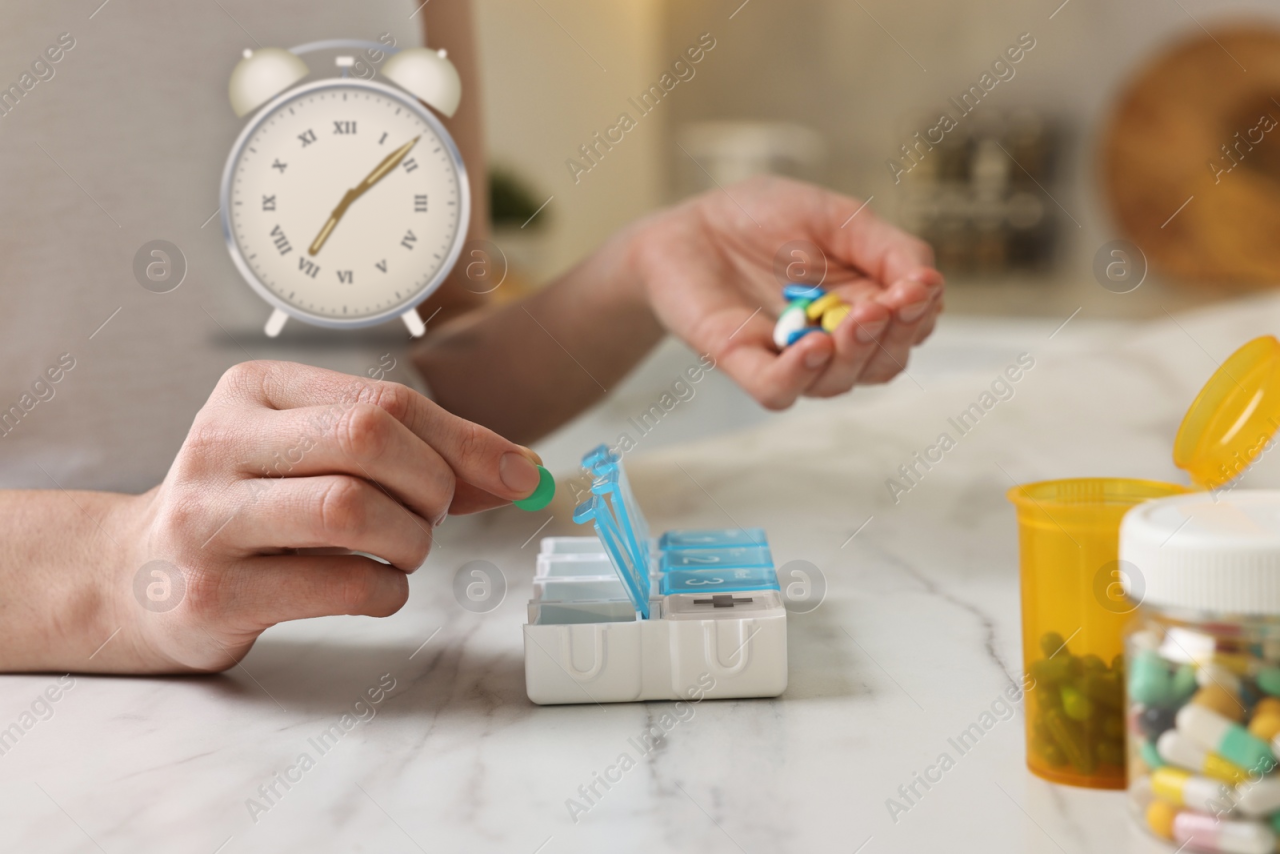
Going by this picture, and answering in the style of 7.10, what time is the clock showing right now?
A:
7.08
